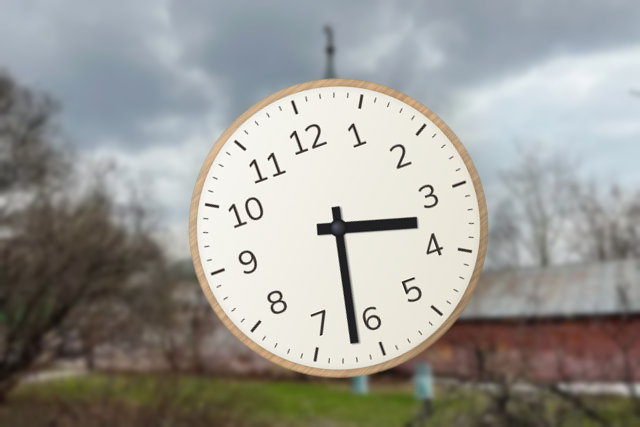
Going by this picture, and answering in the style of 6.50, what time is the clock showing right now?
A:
3.32
